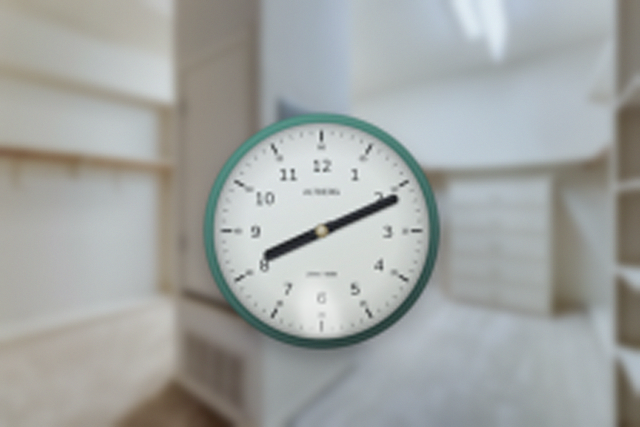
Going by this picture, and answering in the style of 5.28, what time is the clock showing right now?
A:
8.11
